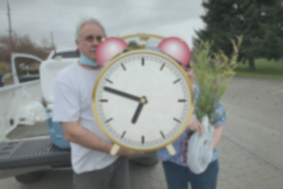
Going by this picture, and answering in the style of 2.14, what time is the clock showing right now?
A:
6.48
